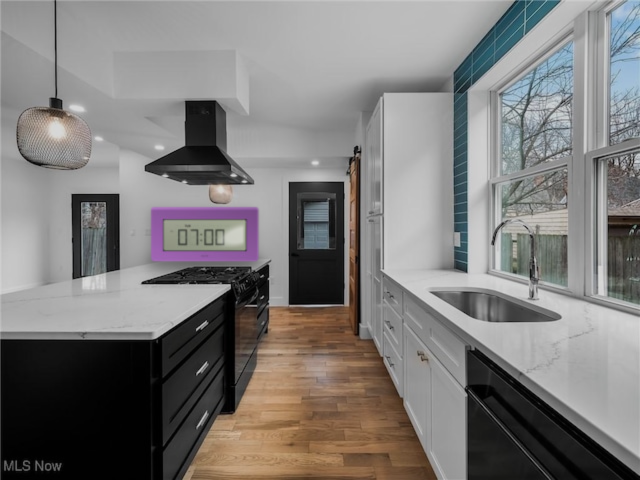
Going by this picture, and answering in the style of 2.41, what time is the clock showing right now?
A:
7.00
